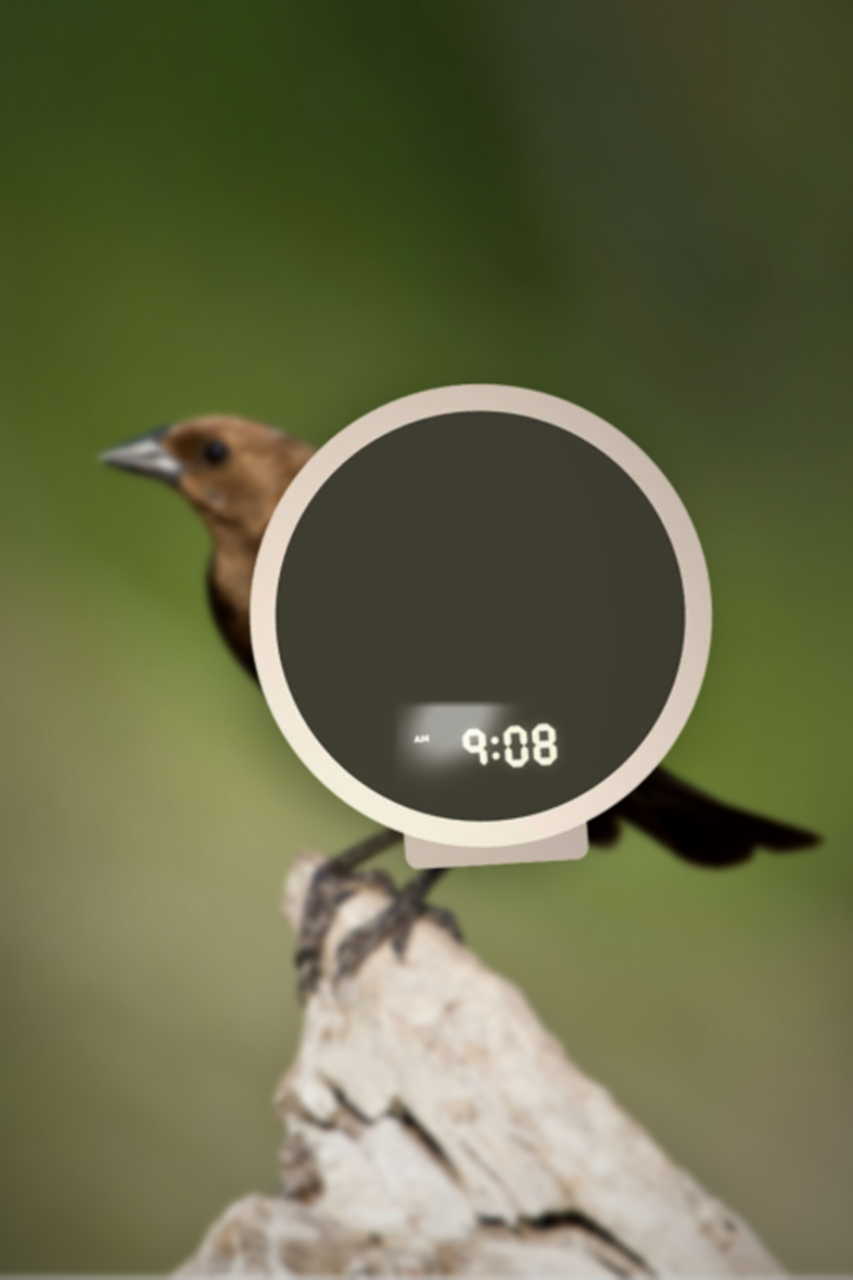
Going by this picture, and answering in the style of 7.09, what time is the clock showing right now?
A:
9.08
